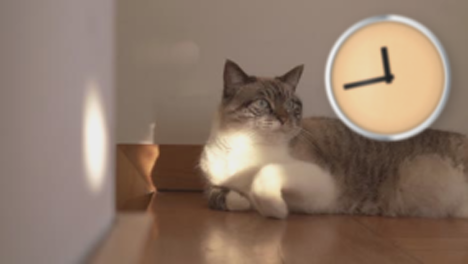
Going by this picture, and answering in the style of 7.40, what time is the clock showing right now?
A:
11.43
